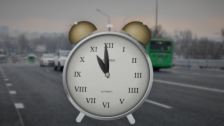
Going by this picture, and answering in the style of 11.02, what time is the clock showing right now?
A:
10.59
